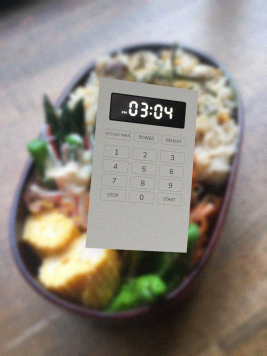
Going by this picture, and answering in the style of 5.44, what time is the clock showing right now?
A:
3.04
